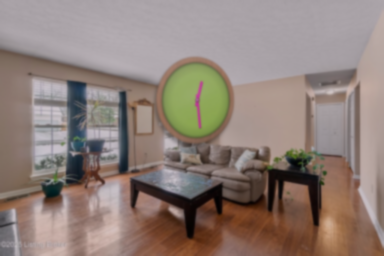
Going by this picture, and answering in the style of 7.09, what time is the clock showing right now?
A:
12.29
